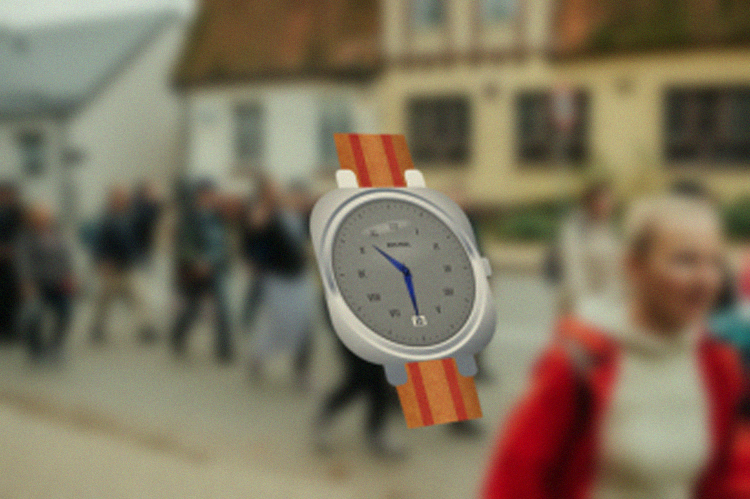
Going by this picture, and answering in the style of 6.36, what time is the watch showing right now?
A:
10.30
